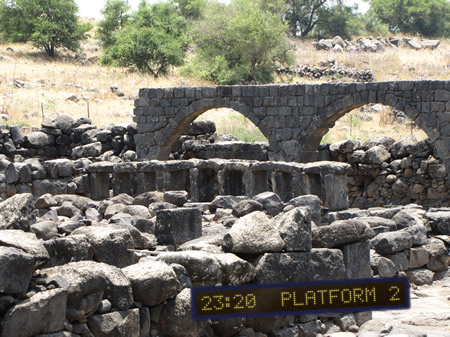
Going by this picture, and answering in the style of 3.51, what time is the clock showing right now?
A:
23.20
